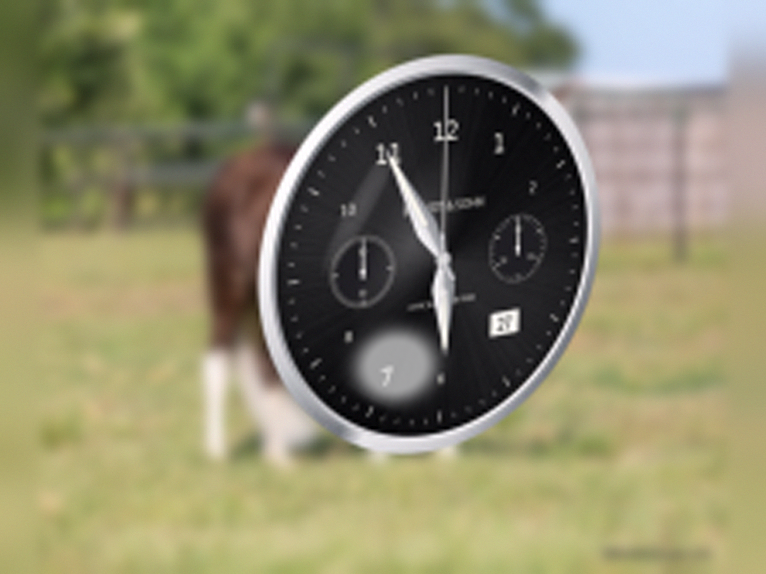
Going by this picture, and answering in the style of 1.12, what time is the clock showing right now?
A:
5.55
